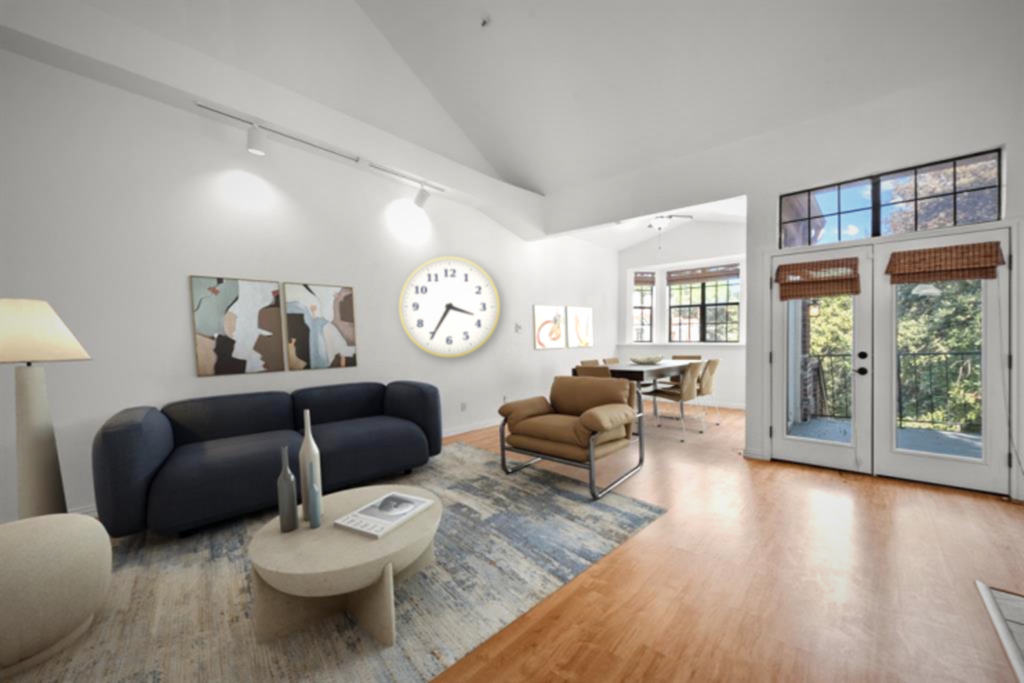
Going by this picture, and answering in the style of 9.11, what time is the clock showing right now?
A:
3.35
